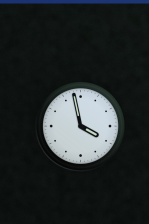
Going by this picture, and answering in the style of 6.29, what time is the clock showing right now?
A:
3.58
